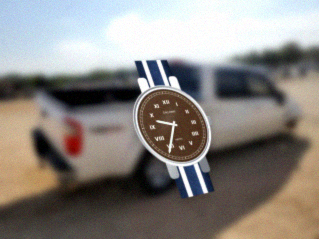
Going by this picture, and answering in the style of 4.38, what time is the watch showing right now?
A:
9.35
